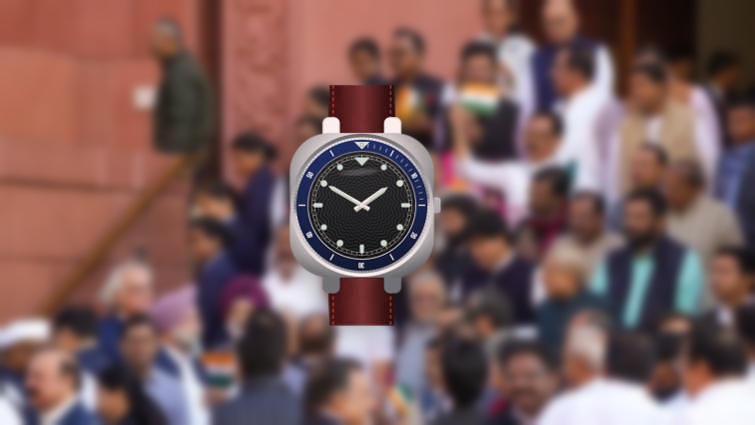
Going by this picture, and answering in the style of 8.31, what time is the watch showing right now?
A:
1.50
